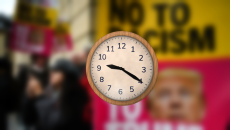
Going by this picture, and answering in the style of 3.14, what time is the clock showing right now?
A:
9.20
